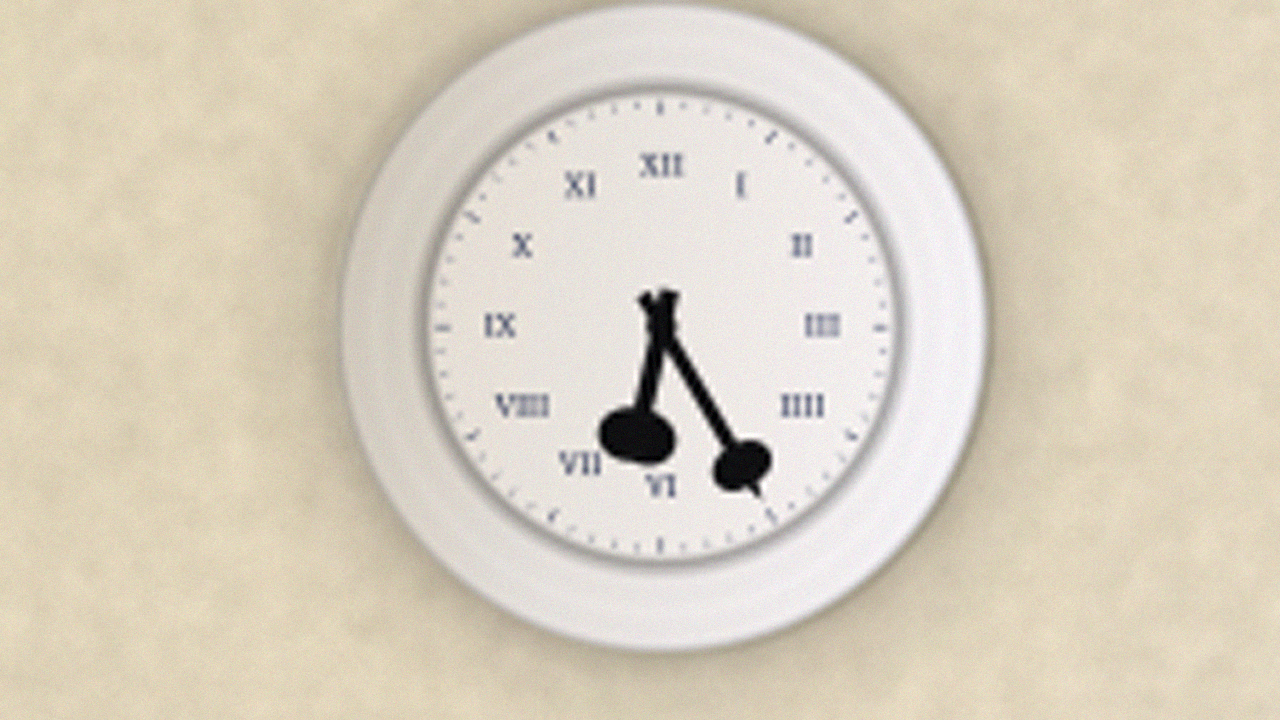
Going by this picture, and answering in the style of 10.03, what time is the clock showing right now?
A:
6.25
